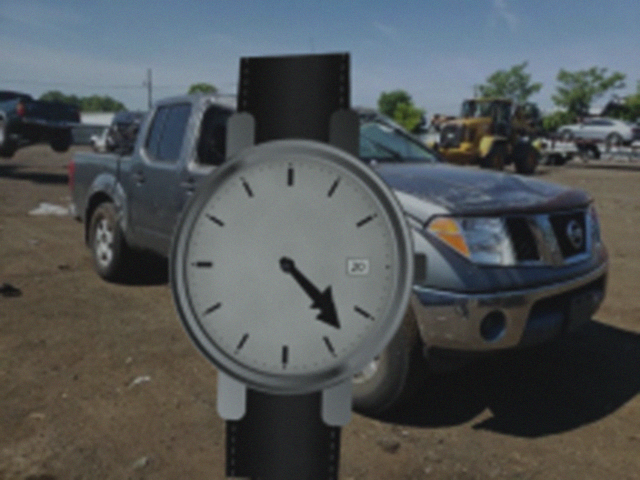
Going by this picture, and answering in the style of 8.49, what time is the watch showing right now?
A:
4.23
